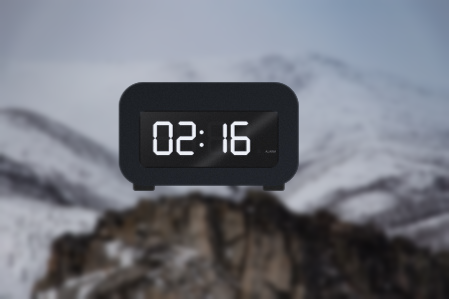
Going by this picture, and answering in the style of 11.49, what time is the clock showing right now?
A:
2.16
